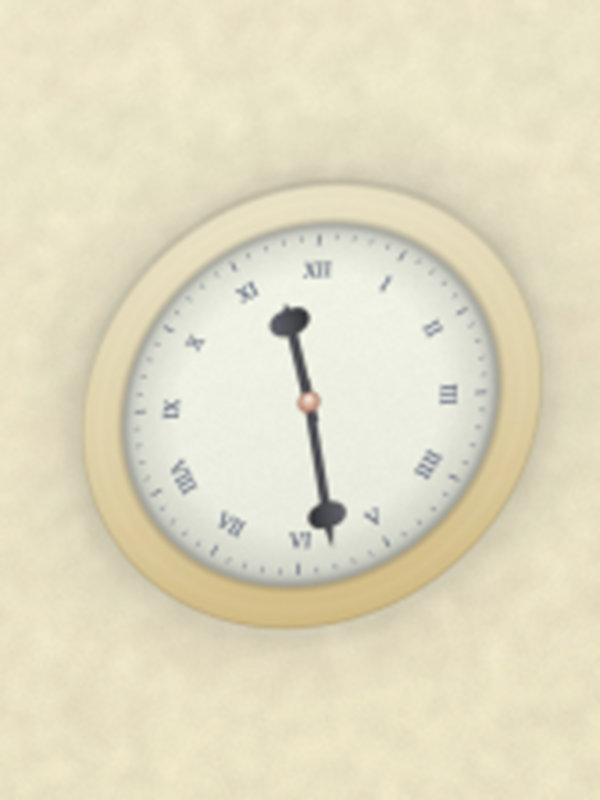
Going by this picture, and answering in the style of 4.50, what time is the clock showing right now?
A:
11.28
